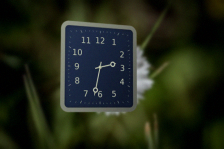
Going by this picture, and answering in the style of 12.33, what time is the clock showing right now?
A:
2.32
